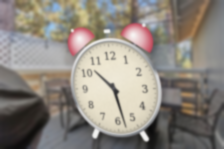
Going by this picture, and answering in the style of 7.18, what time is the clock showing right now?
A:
10.28
